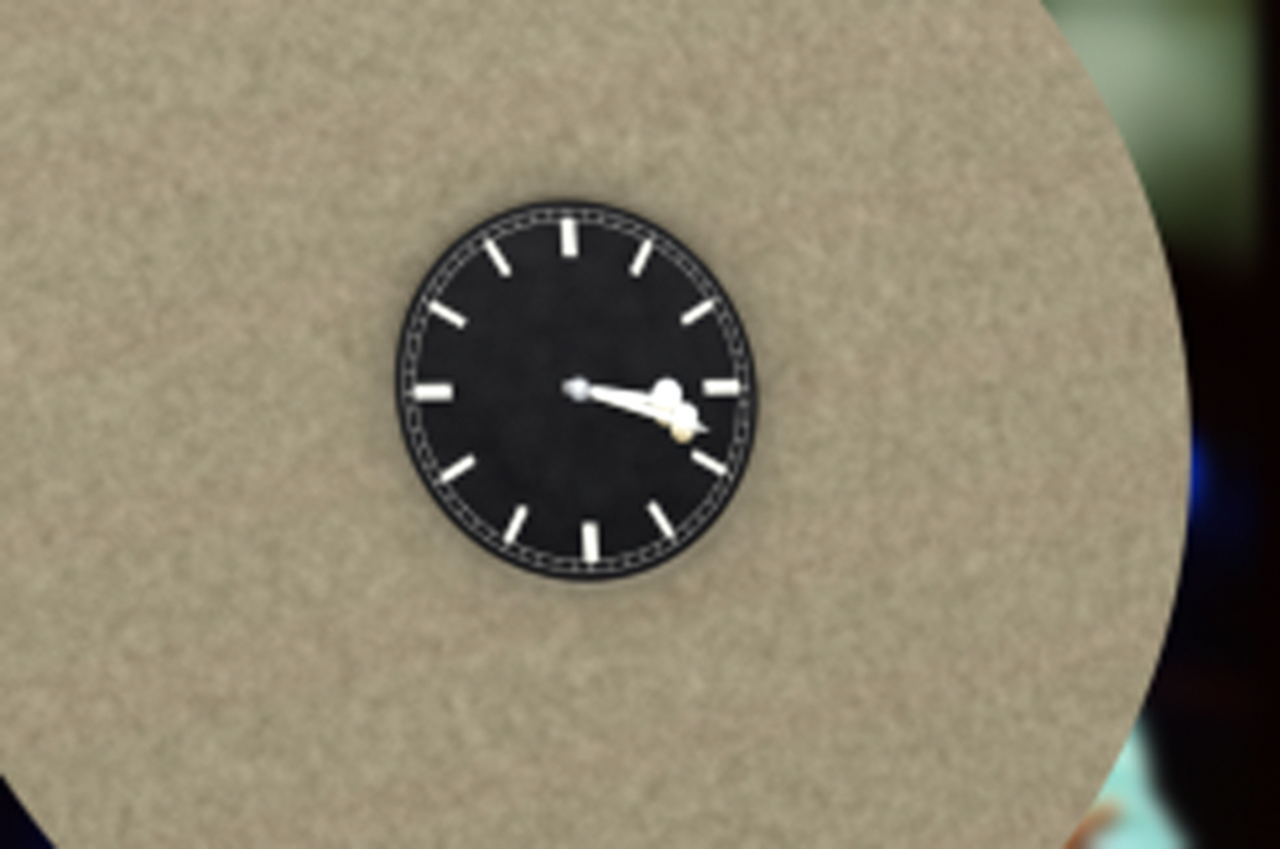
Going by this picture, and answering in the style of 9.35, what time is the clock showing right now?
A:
3.18
